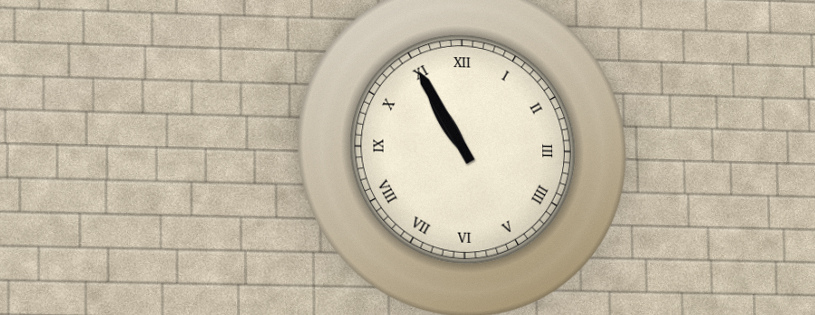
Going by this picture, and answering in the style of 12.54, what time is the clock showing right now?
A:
10.55
